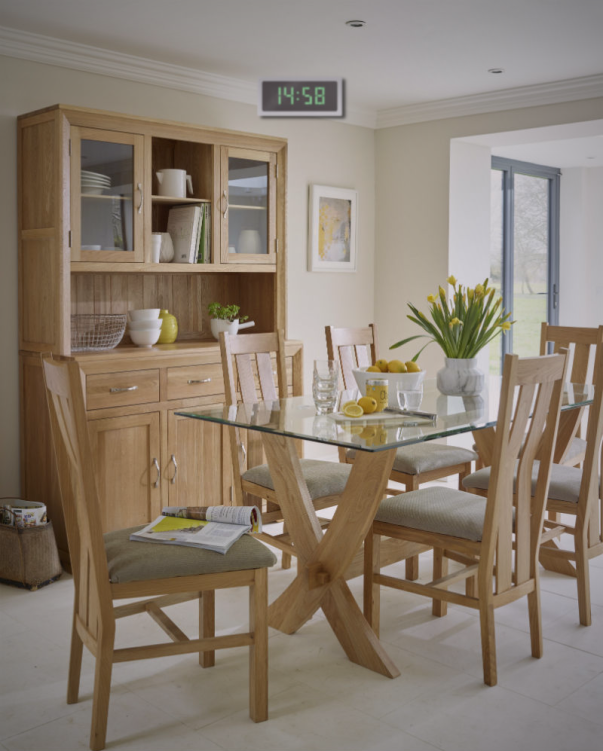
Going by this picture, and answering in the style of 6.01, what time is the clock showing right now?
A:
14.58
